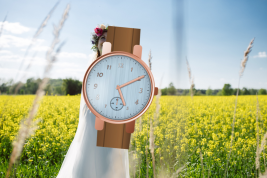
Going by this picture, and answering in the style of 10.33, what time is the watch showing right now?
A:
5.10
